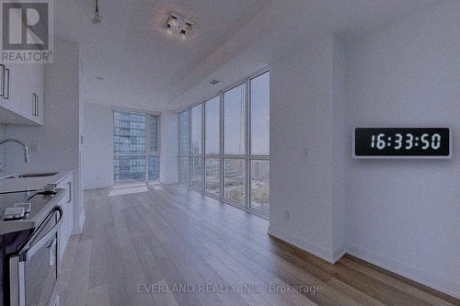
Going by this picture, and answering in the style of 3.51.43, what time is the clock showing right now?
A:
16.33.50
